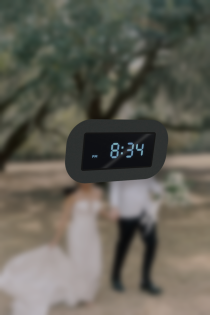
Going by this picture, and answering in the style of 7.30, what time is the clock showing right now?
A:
8.34
